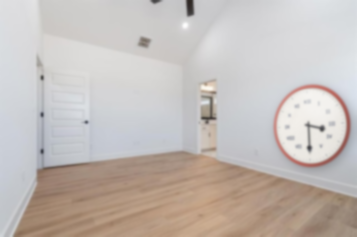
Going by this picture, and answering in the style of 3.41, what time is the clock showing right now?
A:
3.30
